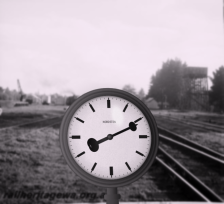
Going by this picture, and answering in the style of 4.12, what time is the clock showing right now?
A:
8.11
